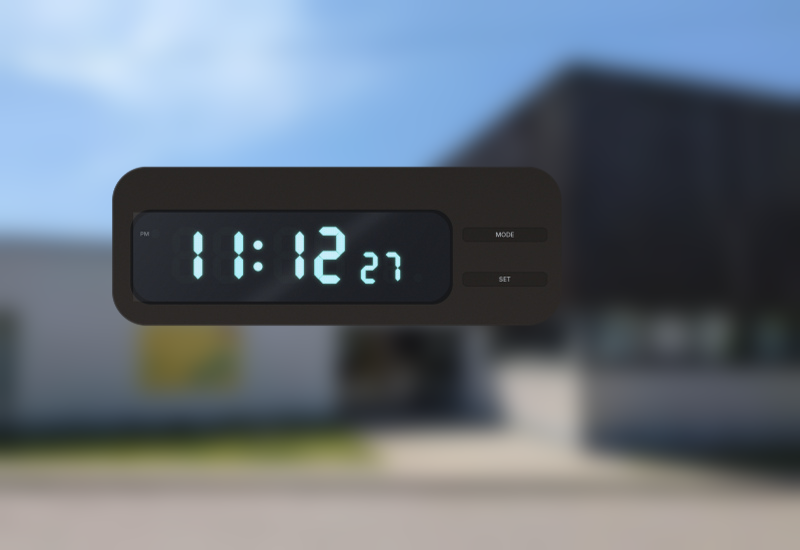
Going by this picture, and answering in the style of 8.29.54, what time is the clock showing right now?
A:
11.12.27
